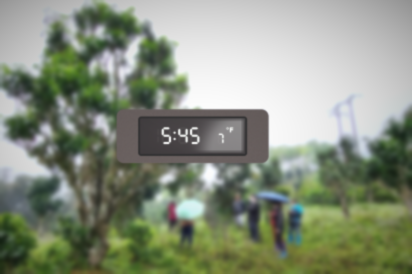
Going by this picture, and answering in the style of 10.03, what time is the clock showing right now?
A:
5.45
